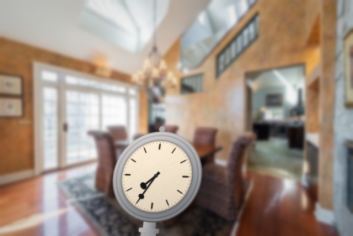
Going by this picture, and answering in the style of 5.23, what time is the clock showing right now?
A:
7.35
